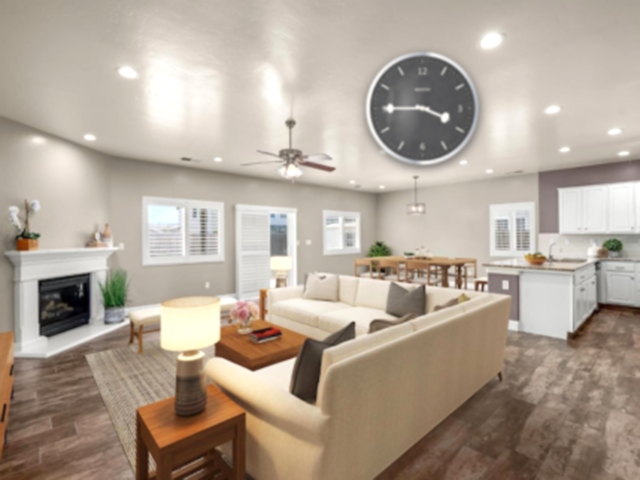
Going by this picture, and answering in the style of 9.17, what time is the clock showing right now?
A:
3.45
